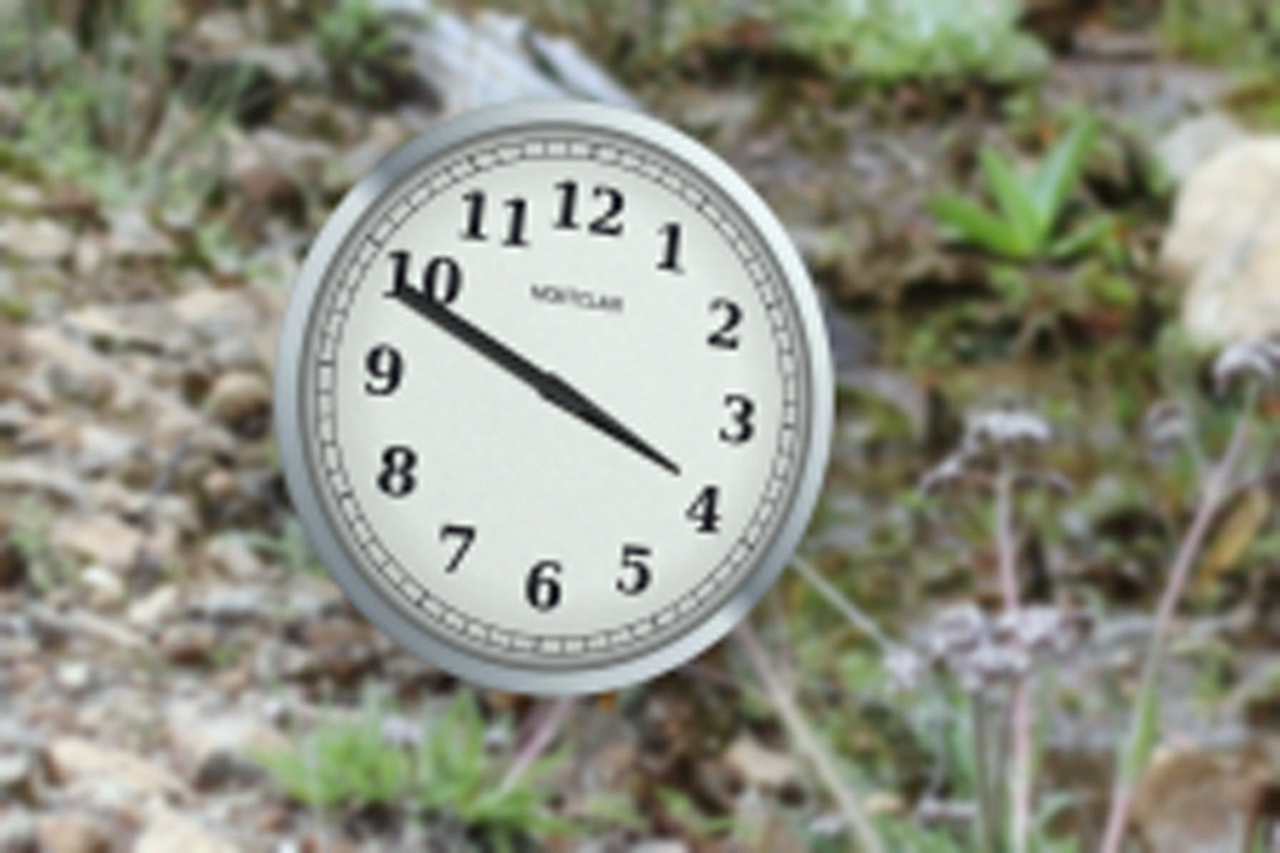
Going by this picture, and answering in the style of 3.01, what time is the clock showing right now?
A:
3.49
